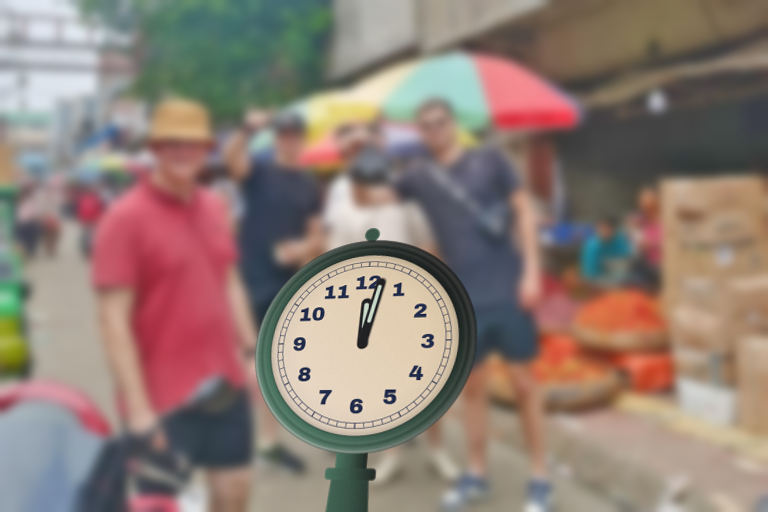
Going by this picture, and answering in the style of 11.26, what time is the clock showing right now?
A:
12.02
